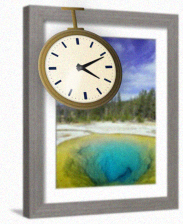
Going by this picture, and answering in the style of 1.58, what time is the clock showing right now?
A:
4.11
